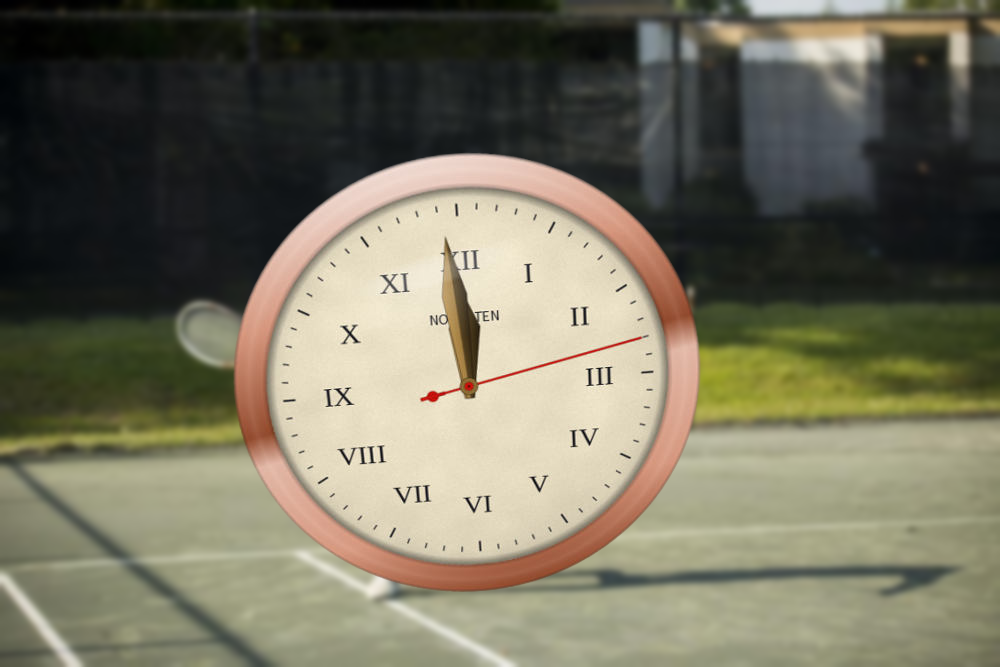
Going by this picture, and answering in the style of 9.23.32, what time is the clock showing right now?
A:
11.59.13
